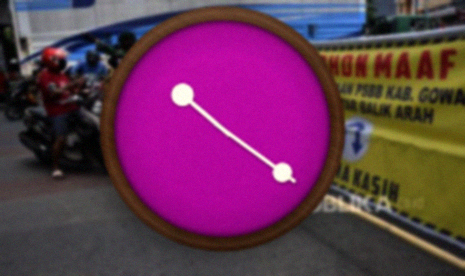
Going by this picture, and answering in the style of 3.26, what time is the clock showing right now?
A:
10.21
